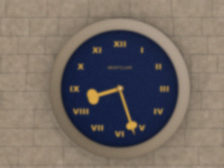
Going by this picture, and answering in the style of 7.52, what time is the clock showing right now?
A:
8.27
